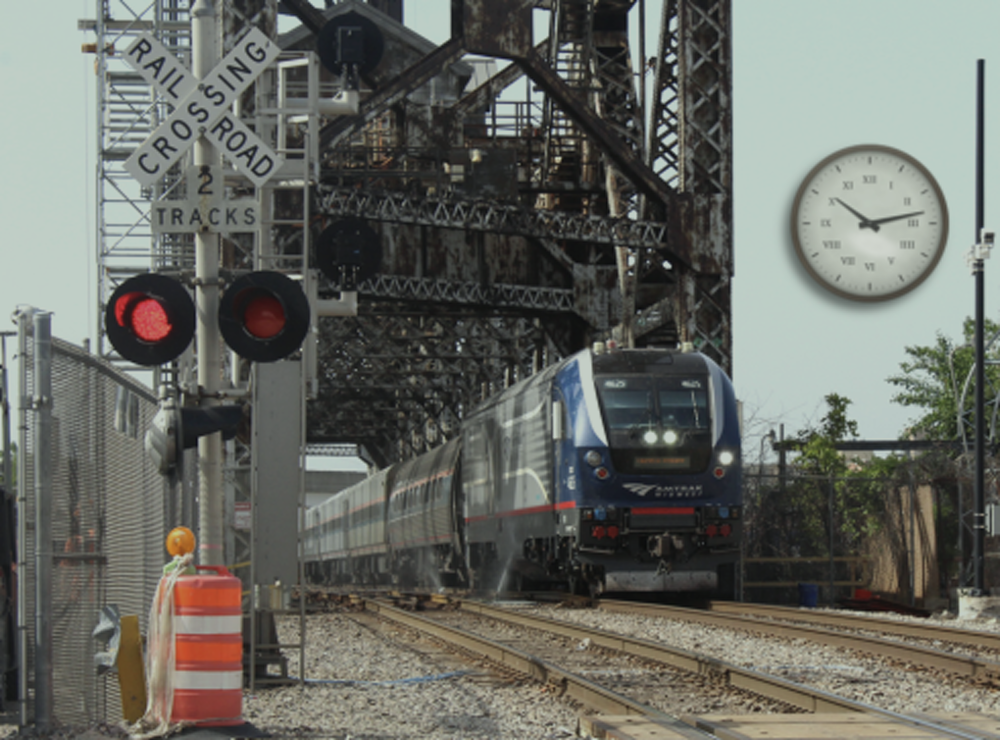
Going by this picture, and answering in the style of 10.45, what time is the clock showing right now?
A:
10.13
